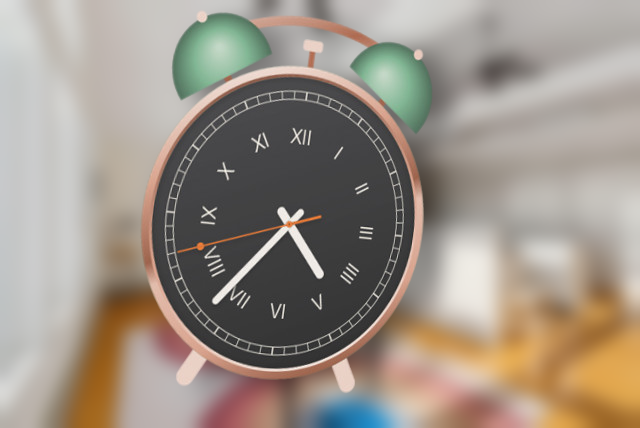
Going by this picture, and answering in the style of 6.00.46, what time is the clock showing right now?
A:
4.36.42
